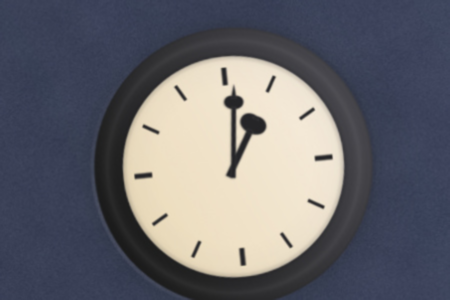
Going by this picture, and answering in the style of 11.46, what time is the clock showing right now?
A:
1.01
